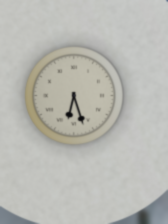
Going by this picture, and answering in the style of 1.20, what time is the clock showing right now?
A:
6.27
